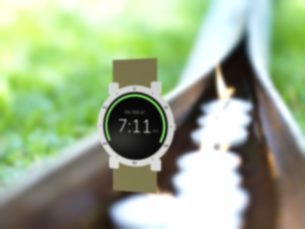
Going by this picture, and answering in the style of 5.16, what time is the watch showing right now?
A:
7.11
